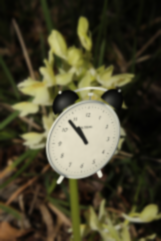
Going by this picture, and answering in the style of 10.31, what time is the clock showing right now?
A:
10.53
